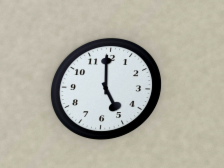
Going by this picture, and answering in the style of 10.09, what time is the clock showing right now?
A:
4.59
